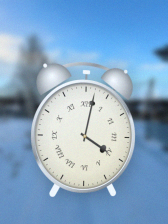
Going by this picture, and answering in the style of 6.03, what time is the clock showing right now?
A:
4.02
